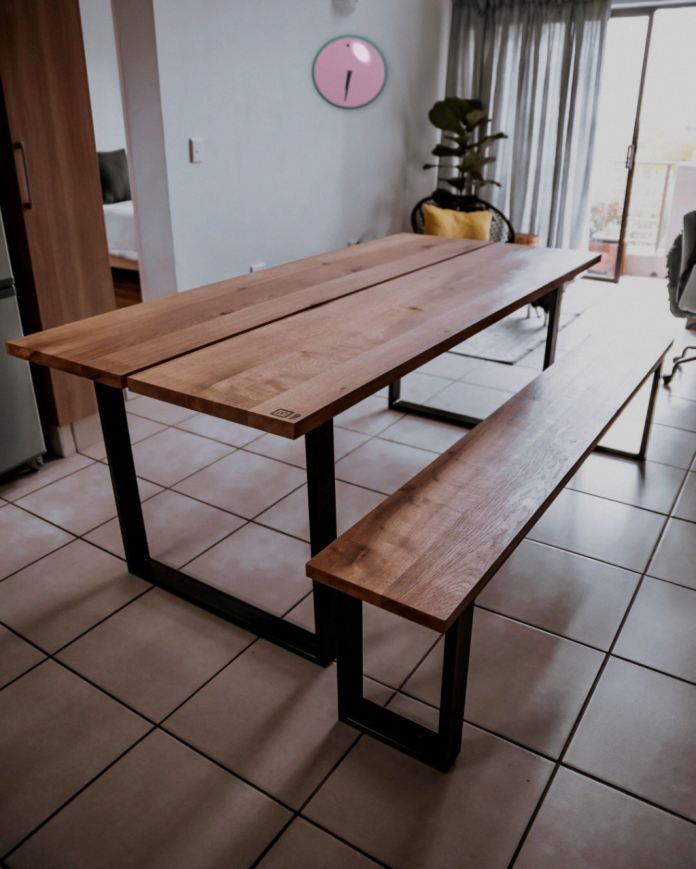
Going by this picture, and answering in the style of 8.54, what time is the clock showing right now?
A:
6.32
